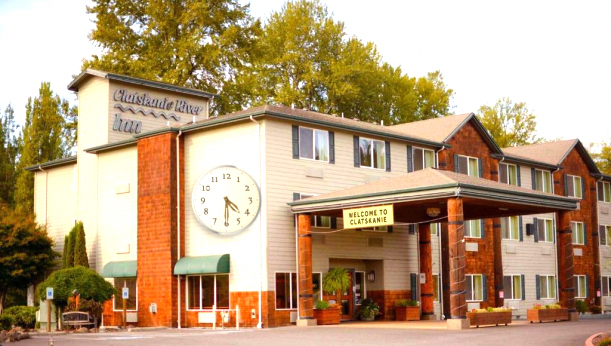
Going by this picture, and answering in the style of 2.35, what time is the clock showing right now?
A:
4.30
